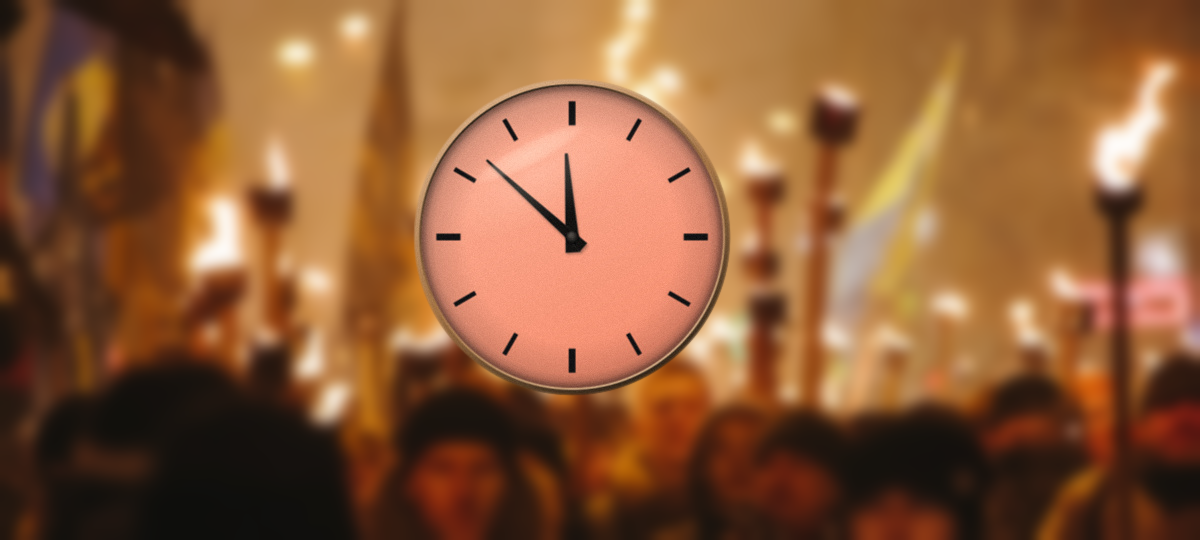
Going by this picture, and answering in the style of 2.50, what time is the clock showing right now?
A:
11.52
